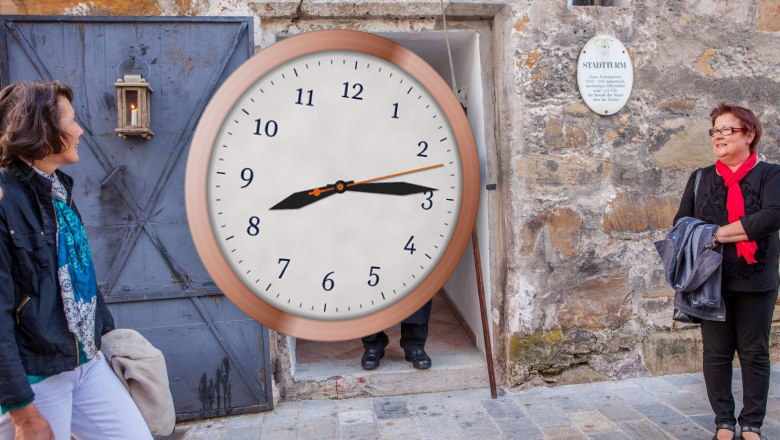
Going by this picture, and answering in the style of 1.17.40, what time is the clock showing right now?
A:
8.14.12
